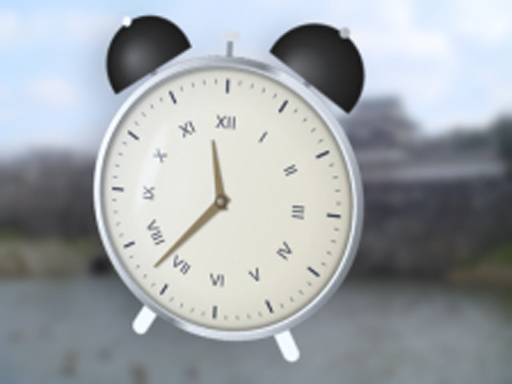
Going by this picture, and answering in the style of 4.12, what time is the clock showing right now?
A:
11.37
